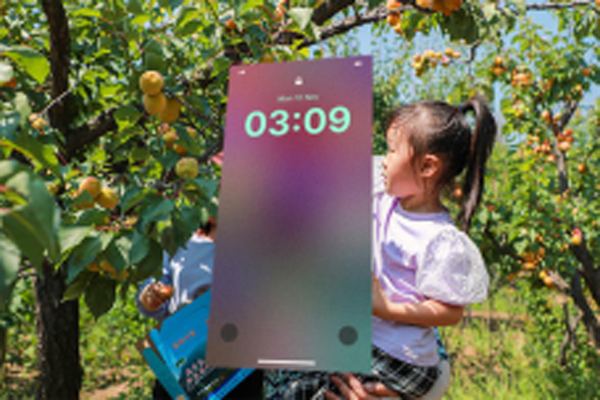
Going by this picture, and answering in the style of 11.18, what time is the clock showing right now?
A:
3.09
